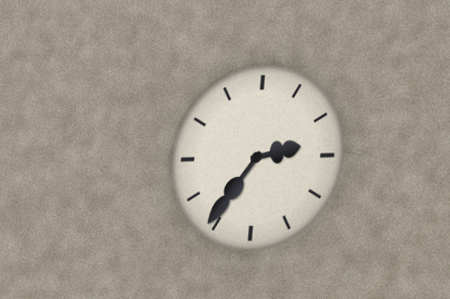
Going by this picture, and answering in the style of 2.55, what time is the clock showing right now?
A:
2.36
